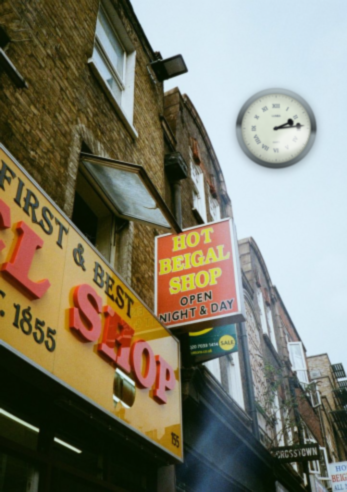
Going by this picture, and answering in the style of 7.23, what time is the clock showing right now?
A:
2.14
